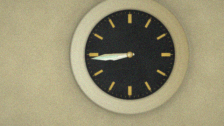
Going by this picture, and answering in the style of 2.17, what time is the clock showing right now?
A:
8.44
